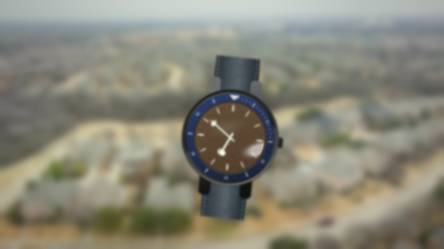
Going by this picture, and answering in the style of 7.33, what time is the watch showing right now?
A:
6.51
